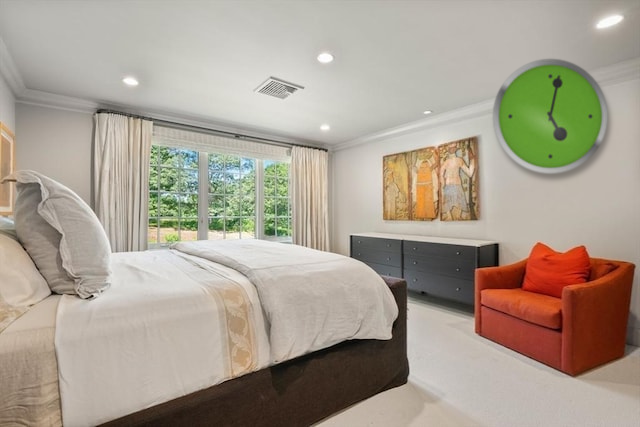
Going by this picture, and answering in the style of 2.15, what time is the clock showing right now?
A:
5.02
